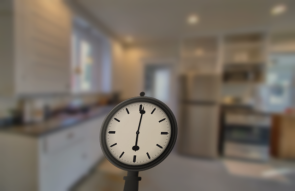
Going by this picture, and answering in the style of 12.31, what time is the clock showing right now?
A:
6.01
